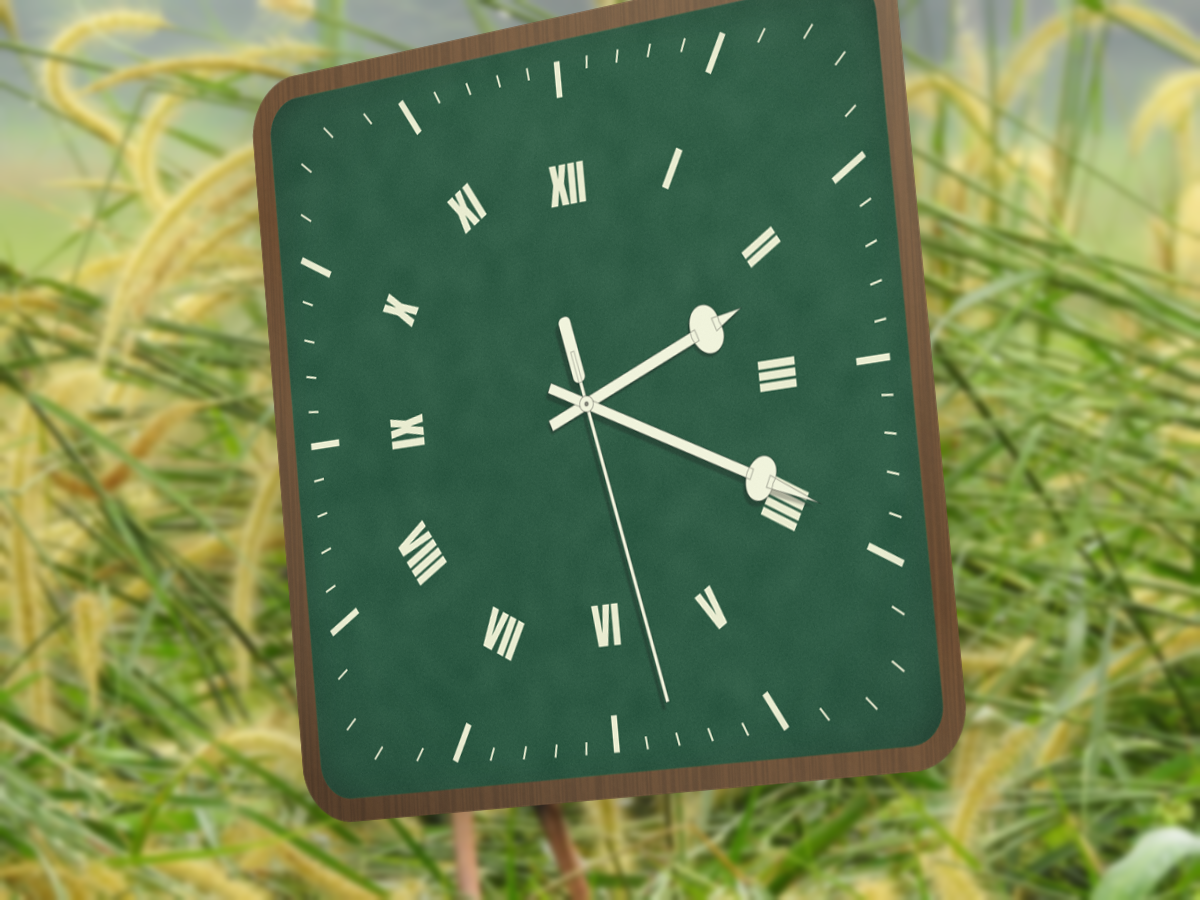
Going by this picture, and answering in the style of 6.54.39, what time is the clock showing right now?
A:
2.19.28
